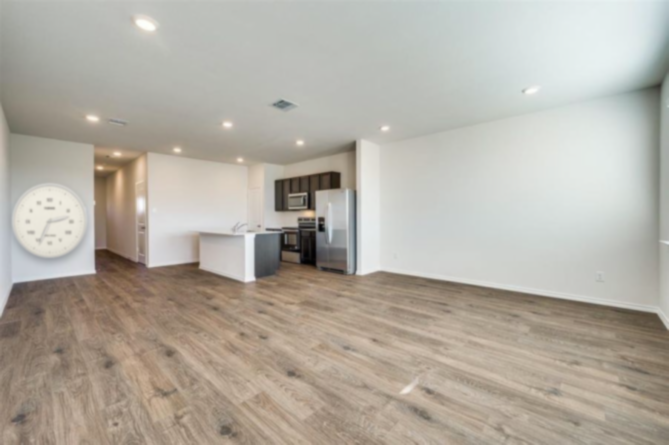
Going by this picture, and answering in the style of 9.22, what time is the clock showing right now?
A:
2.34
